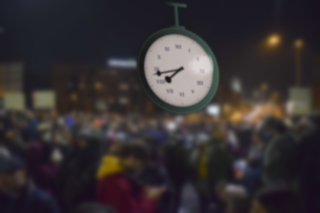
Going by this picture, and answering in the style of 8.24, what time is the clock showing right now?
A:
7.43
